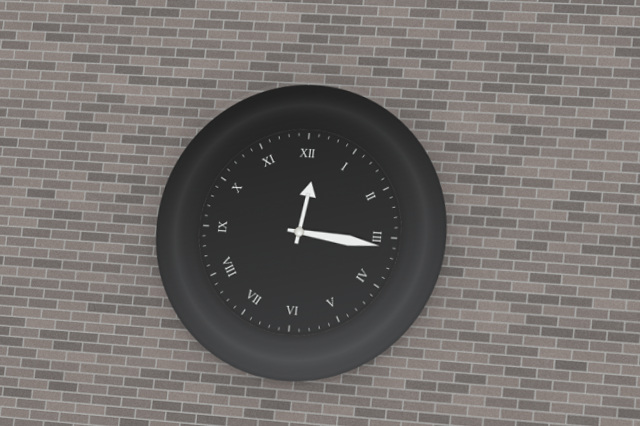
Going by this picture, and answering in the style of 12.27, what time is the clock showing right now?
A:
12.16
